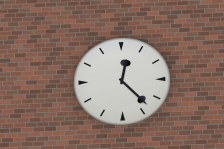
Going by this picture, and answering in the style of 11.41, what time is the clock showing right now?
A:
12.23
